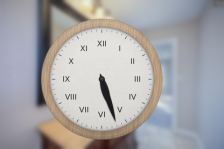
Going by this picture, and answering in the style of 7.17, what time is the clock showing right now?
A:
5.27
